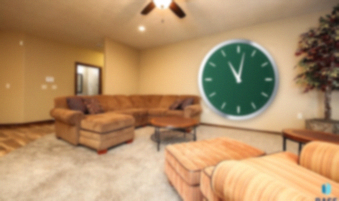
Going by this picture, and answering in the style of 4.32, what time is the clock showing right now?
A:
11.02
